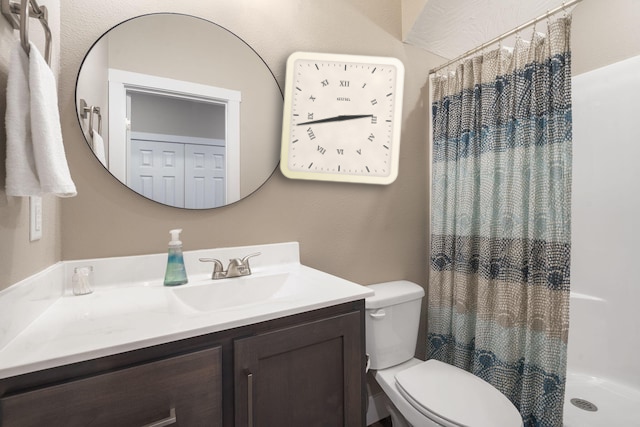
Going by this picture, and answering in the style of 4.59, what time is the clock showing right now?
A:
2.43
